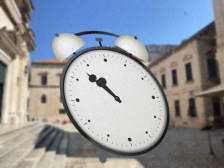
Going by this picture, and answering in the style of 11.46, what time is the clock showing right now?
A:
10.53
